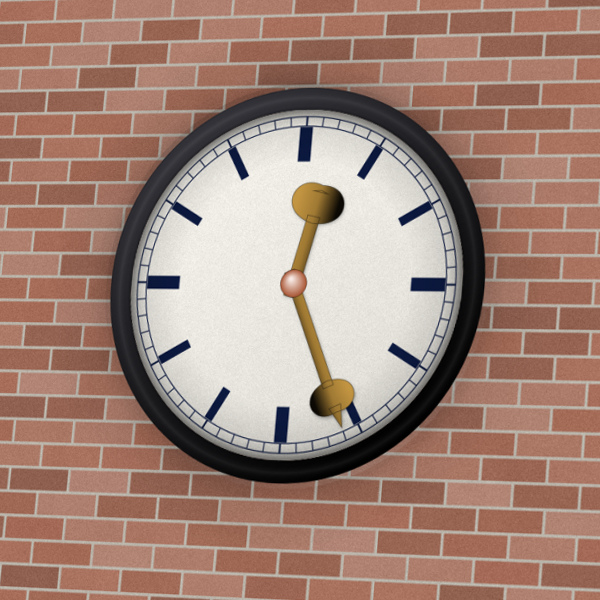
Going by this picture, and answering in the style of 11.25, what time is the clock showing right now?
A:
12.26
